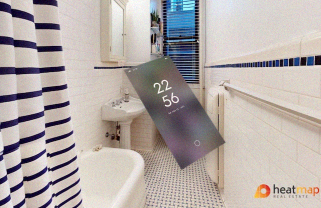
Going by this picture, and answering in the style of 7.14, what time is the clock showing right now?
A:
22.56
